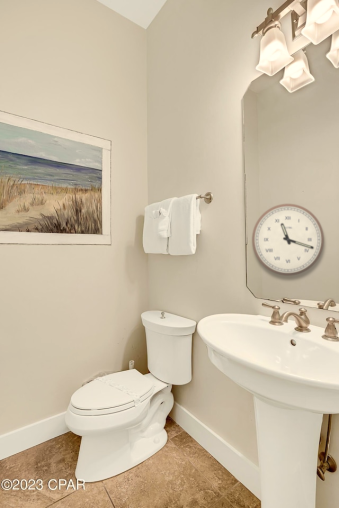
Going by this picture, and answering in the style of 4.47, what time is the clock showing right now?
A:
11.18
